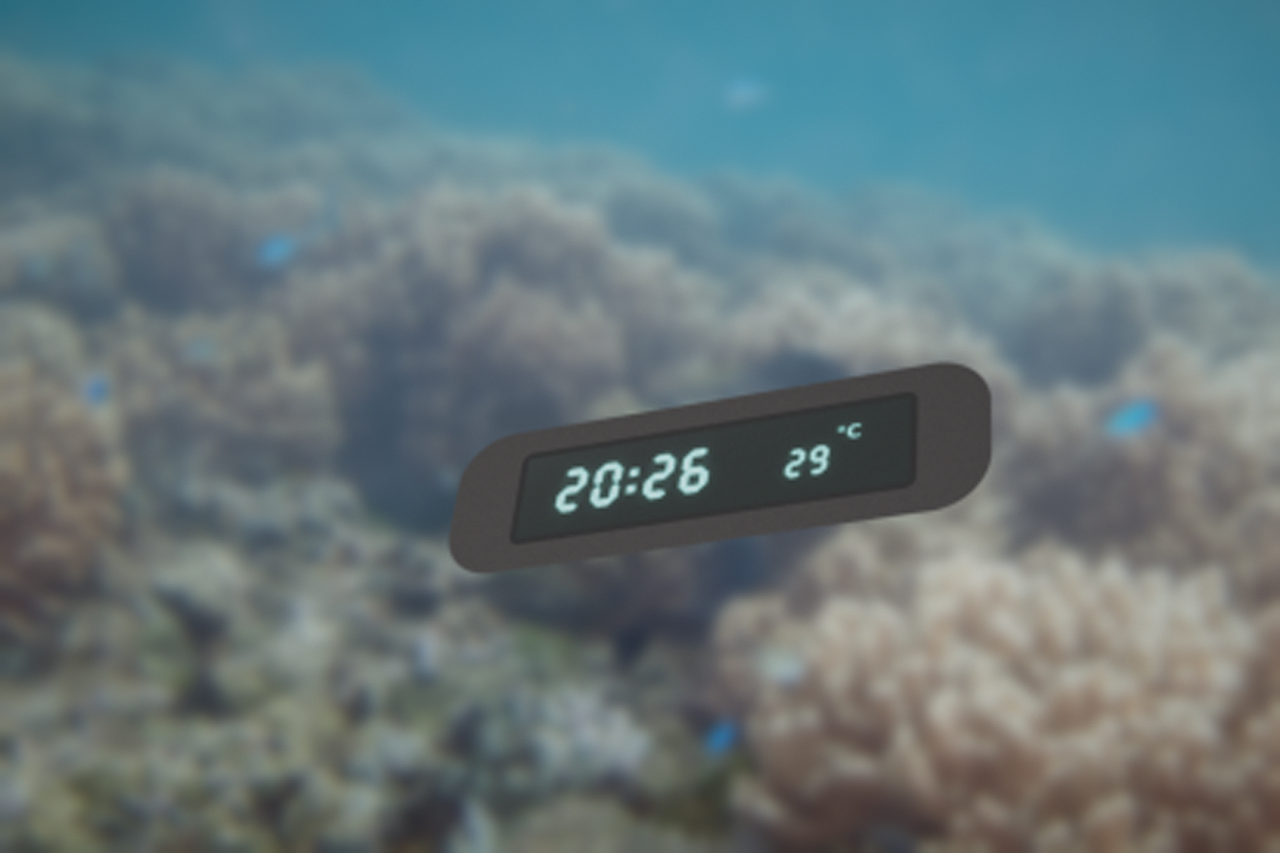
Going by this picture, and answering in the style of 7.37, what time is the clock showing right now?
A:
20.26
